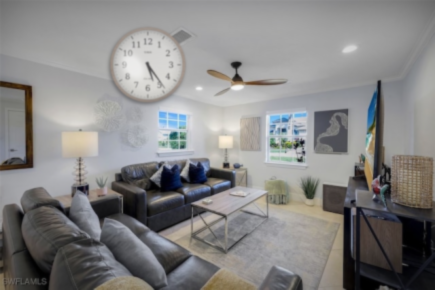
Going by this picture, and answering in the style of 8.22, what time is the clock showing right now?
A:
5.24
